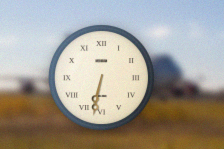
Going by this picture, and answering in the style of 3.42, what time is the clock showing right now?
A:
6.32
